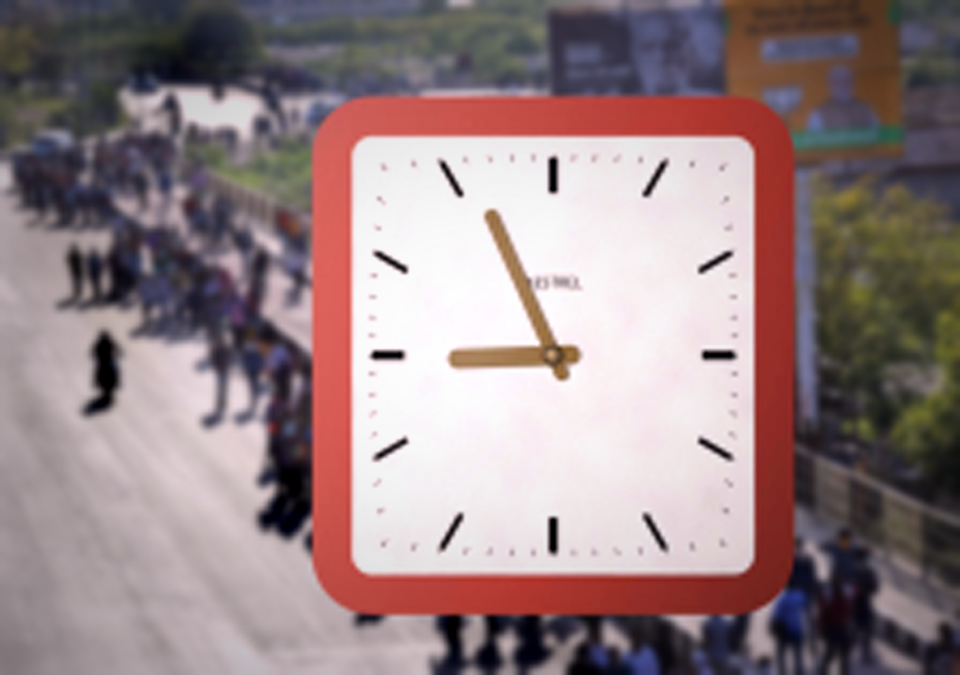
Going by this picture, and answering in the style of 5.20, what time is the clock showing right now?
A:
8.56
